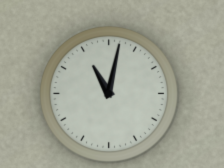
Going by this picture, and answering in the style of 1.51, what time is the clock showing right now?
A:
11.02
